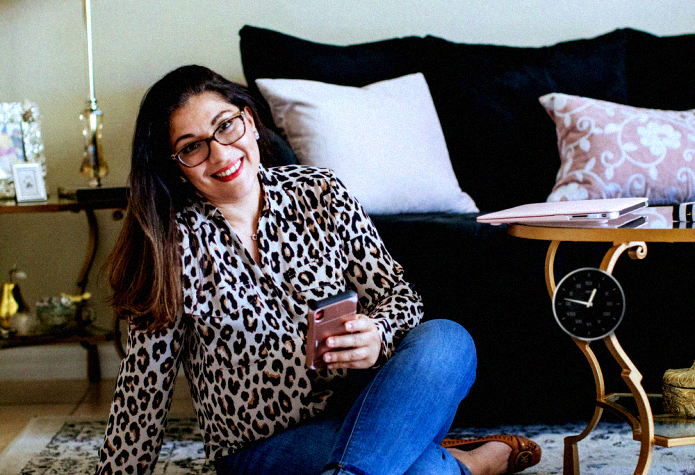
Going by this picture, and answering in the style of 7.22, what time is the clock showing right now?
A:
12.47
